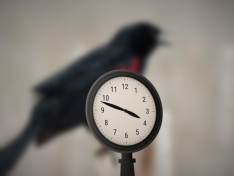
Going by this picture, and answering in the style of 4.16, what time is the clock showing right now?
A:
3.48
